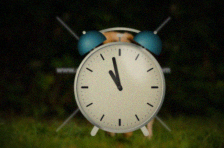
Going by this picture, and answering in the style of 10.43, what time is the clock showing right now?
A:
10.58
